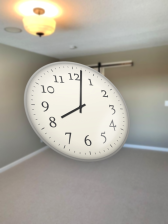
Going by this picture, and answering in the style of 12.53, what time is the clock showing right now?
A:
8.02
